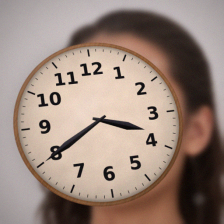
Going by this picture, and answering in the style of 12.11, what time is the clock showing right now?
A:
3.40
